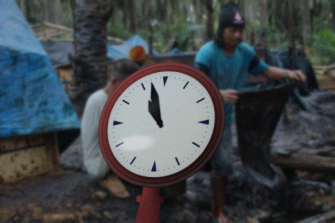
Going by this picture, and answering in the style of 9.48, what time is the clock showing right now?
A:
10.57
